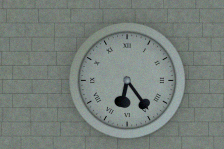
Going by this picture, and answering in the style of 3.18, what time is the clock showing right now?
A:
6.24
